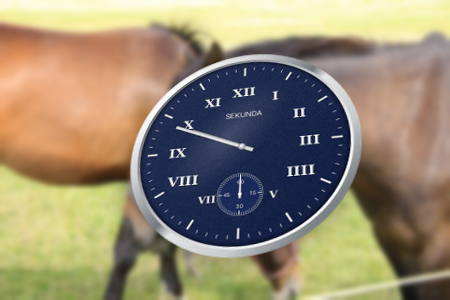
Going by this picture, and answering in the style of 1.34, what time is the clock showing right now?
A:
9.49
